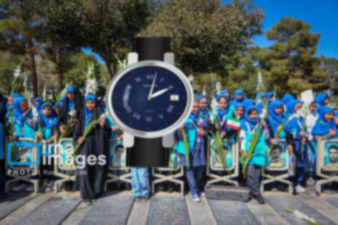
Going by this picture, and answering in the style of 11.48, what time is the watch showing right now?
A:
2.02
